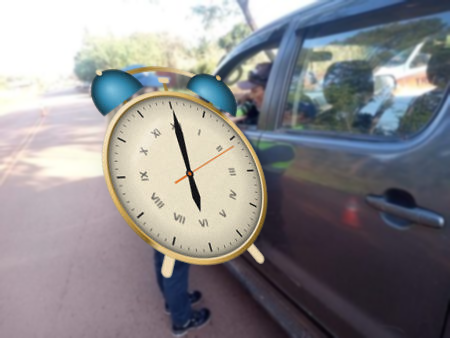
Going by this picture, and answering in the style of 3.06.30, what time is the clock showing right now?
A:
6.00.11
